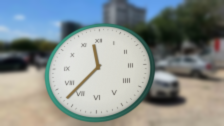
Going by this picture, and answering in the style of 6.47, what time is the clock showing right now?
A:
11.37
